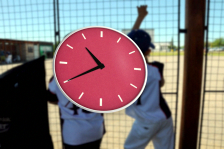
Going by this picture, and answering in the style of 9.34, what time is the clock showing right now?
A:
10.40
